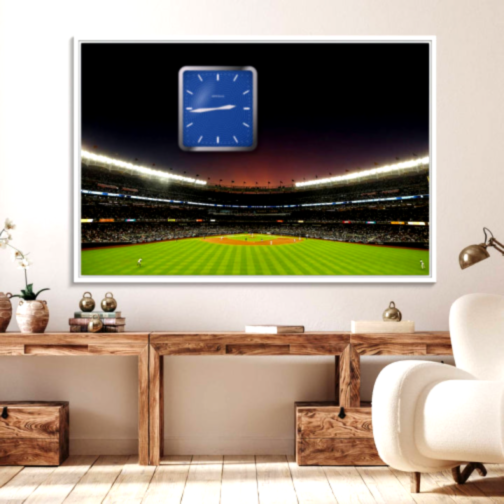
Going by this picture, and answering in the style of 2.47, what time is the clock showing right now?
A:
2.44
